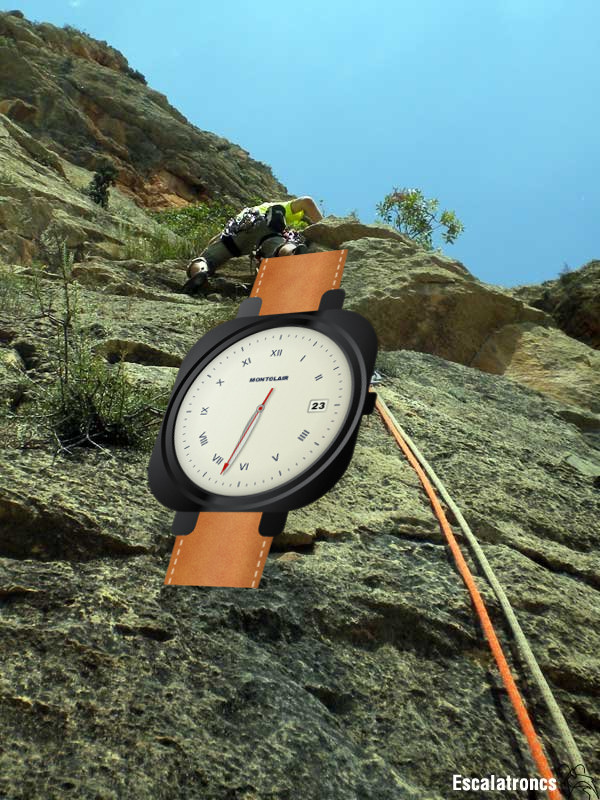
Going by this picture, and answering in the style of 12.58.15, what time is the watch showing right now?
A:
6.32.33
